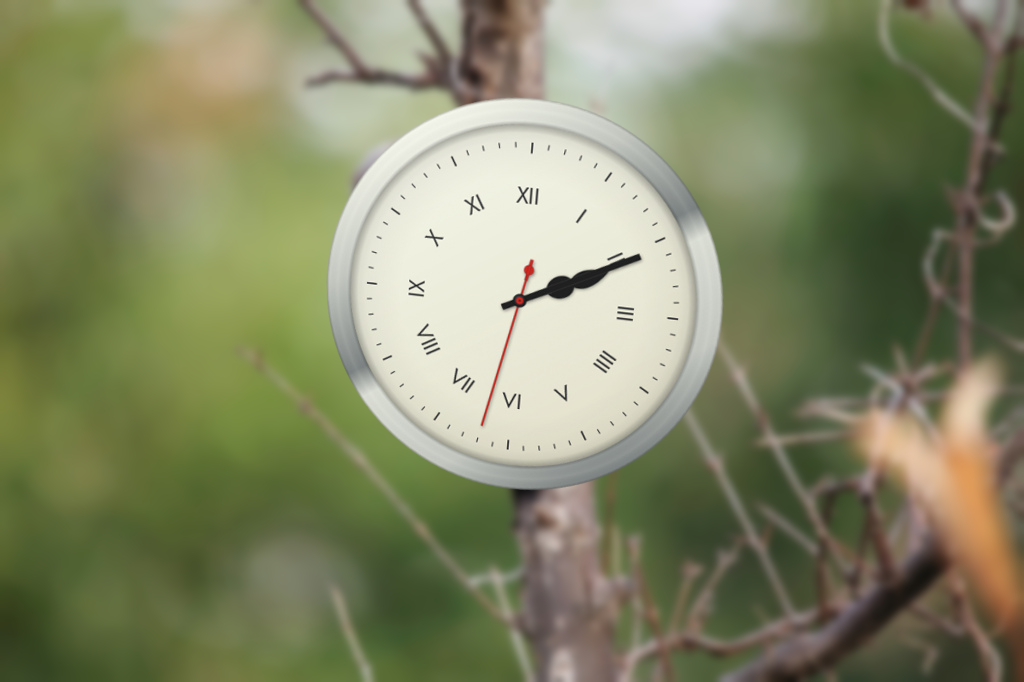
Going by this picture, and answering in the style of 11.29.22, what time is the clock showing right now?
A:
2.10.32
